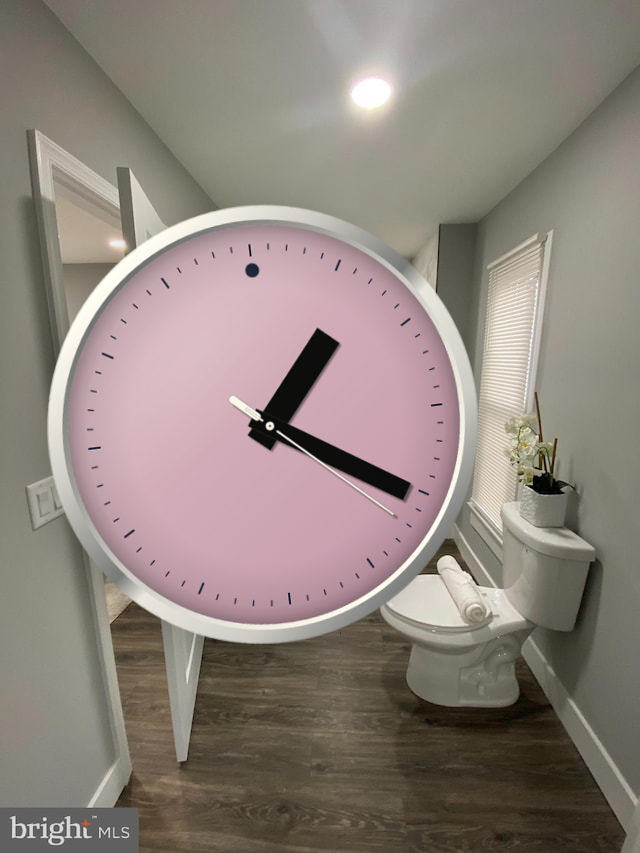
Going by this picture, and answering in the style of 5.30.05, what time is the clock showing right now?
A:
1.20.22
